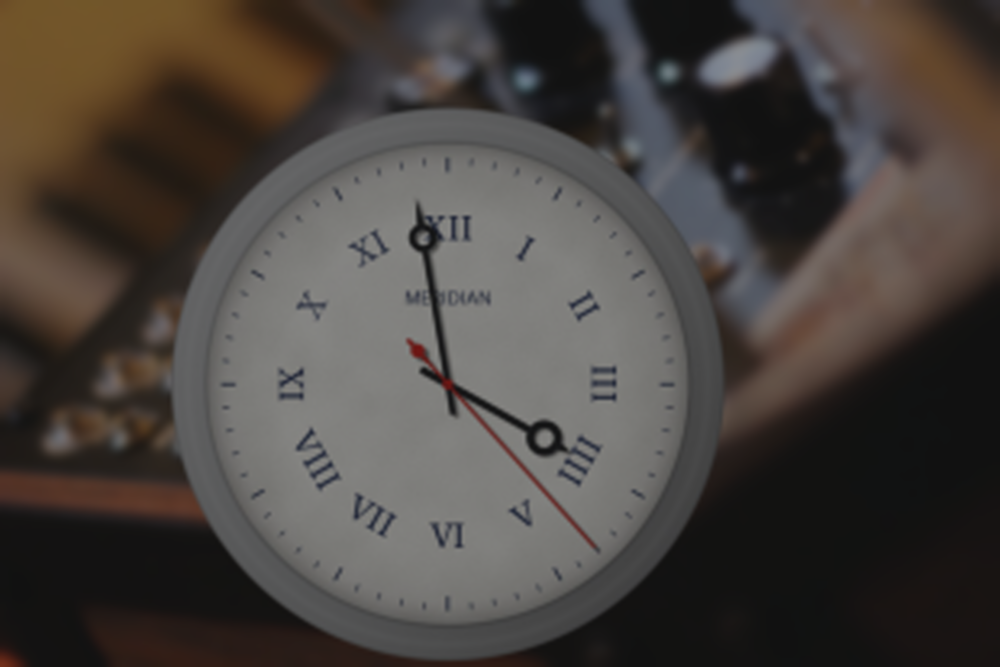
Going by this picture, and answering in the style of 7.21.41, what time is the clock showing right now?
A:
3.58.23
